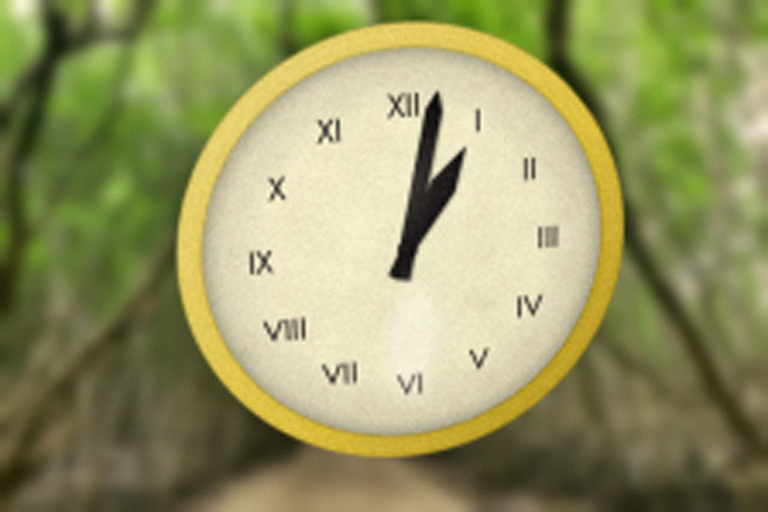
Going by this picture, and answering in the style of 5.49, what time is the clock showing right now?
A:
1.02
